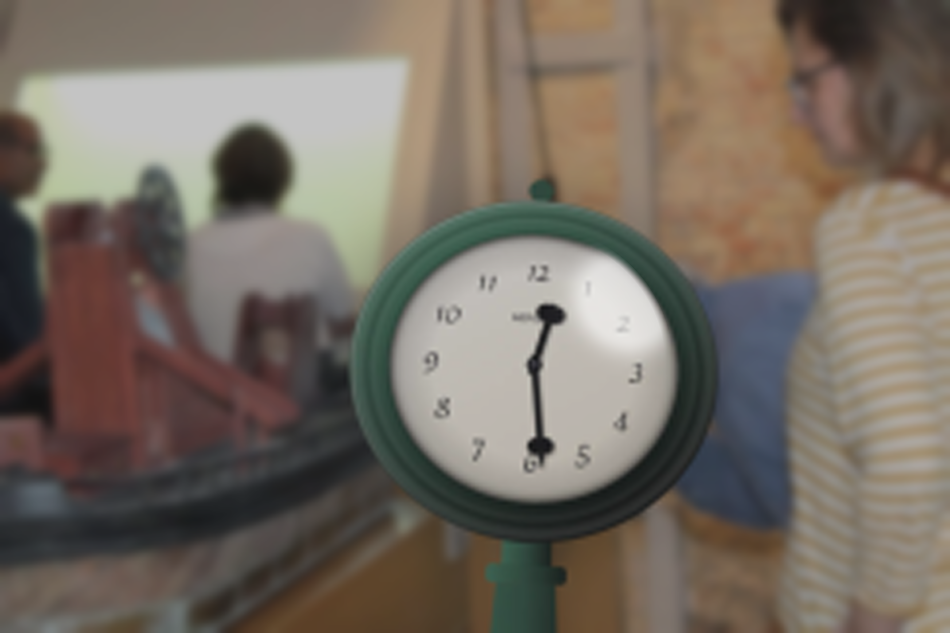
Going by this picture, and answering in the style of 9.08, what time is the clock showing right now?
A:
12.29
